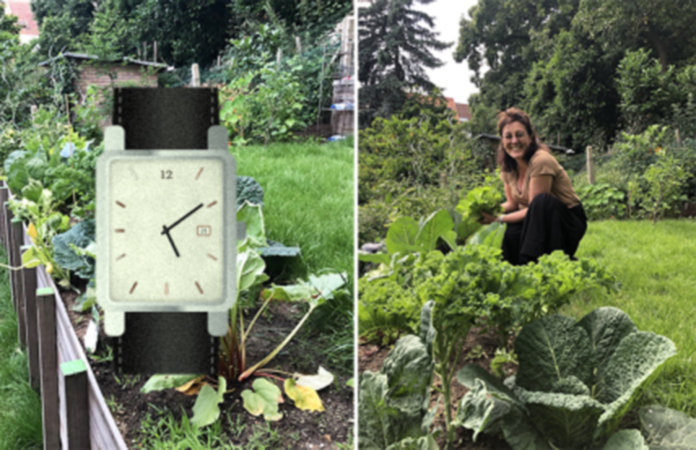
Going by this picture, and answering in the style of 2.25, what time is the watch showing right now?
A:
5.09
